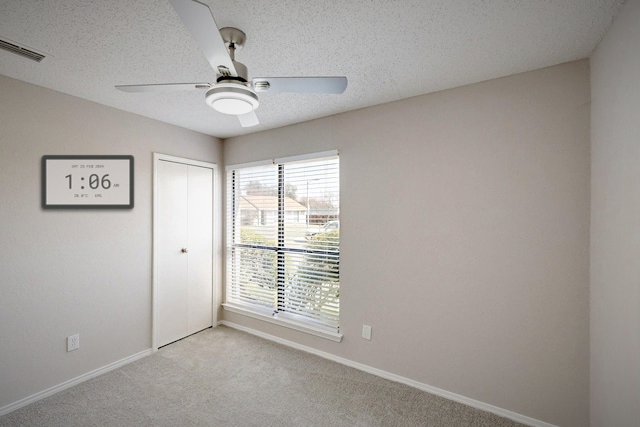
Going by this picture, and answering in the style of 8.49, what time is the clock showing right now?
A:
1.06
